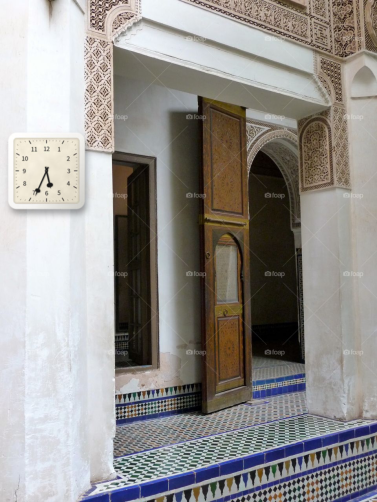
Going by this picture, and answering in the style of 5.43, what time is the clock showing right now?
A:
5.34
